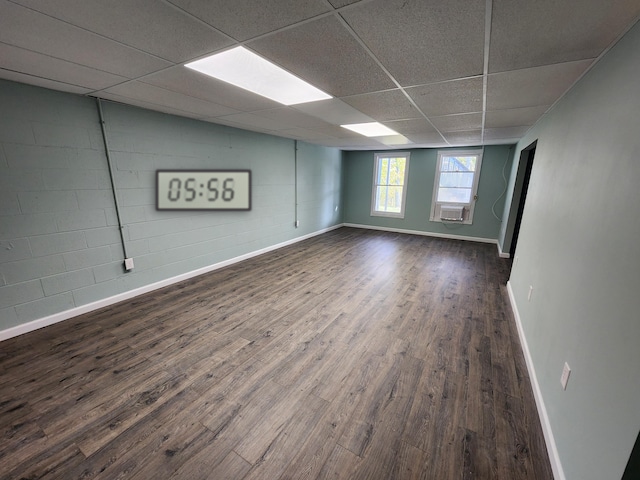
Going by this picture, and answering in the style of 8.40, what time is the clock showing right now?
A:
5.56
